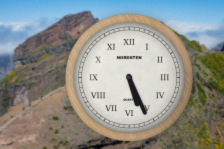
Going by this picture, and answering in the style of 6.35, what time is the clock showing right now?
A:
5.26
